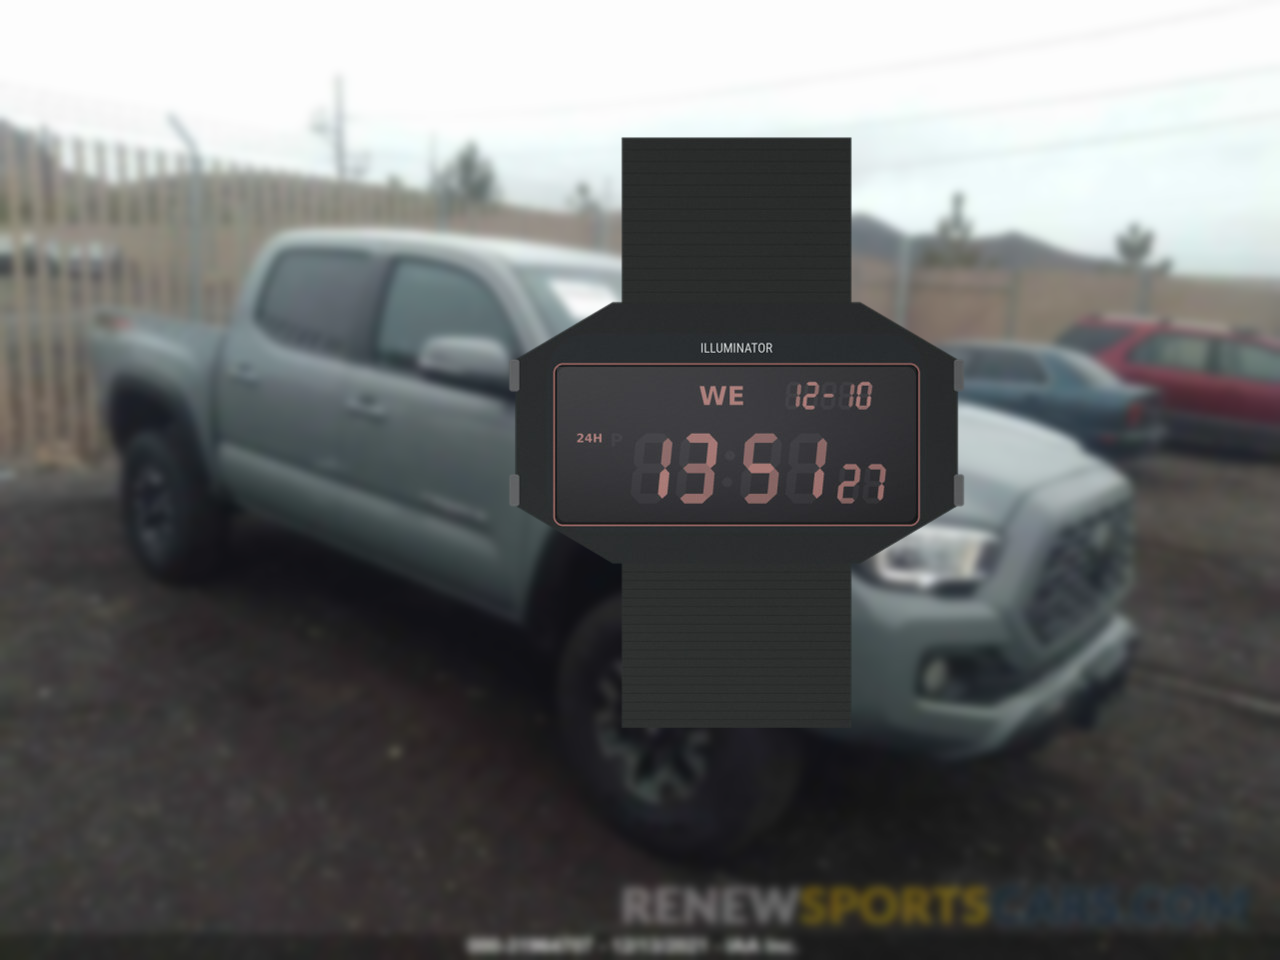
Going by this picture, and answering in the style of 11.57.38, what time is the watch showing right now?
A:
13.51.27
